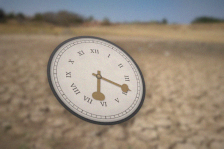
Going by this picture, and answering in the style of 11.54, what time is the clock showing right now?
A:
6.19
